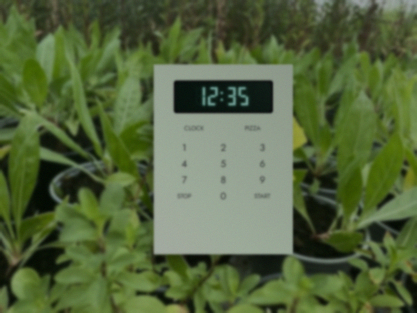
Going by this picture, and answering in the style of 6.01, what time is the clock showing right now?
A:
12.35
